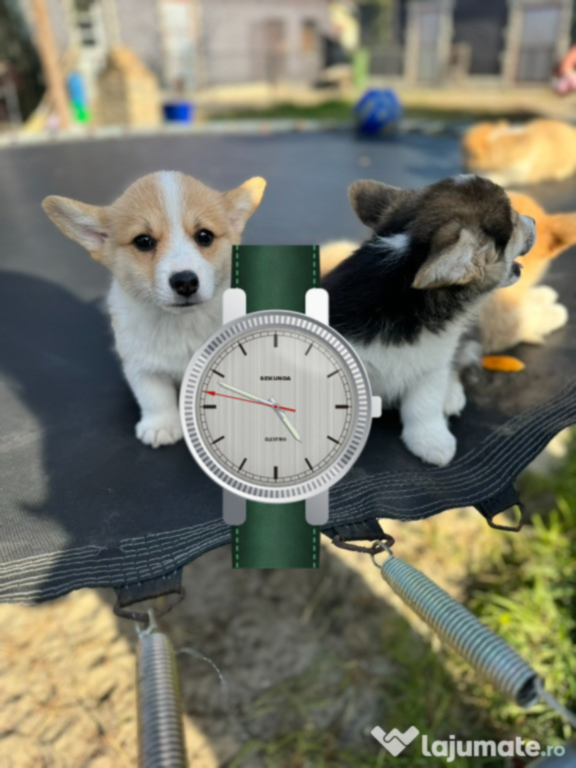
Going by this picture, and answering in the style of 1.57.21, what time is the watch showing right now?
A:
4.48.47
